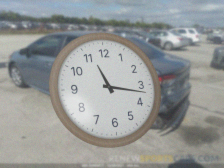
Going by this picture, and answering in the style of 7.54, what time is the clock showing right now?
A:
11.17
